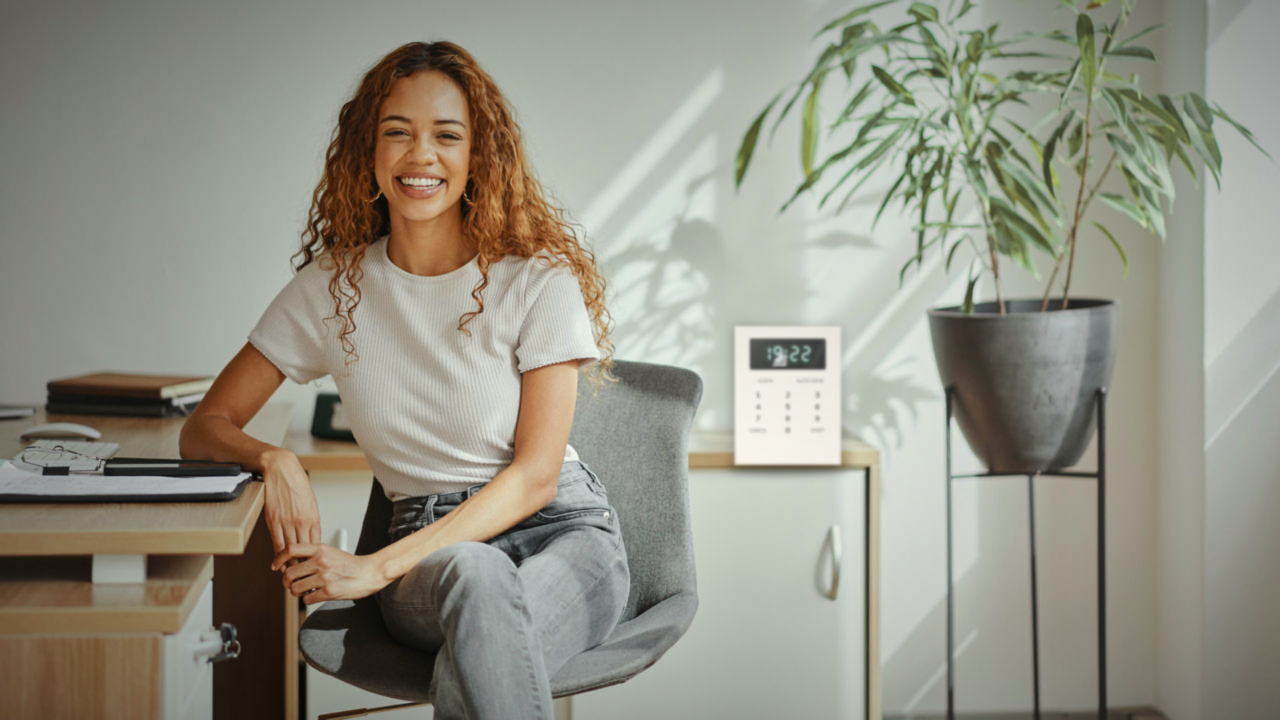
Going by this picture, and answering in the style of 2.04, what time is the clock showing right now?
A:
19.22
